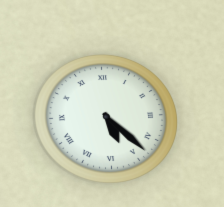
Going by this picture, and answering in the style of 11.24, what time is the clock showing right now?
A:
5.23
